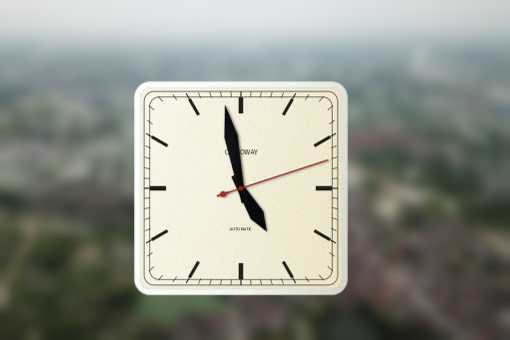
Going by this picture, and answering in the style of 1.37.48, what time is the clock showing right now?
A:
4.58.12
